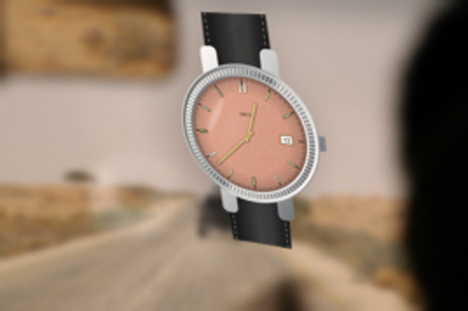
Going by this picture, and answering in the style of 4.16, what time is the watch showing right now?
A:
12.38
